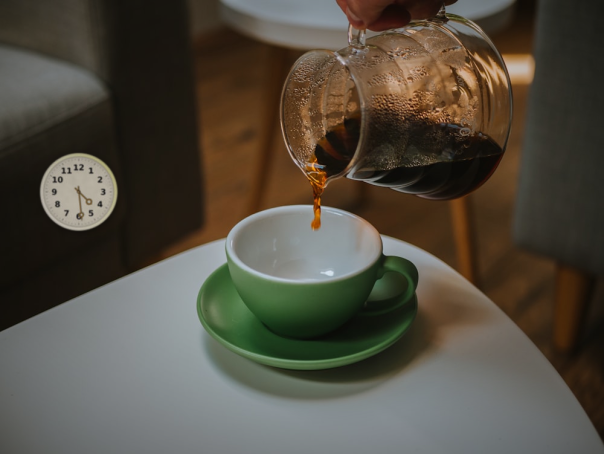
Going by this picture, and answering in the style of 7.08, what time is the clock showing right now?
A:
4.29
